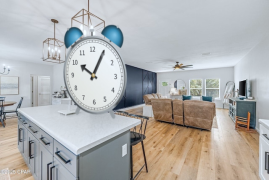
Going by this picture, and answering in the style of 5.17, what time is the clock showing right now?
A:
10.05
